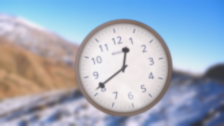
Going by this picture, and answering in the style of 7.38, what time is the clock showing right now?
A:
12.41
